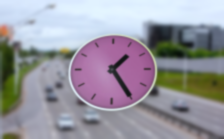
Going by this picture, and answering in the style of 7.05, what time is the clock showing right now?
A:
1.25
